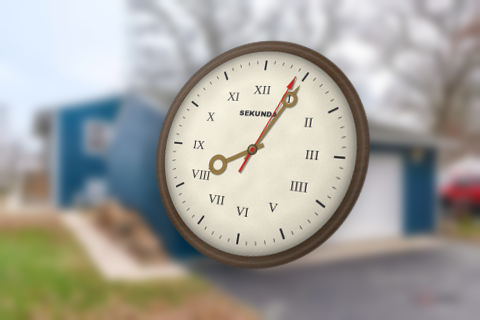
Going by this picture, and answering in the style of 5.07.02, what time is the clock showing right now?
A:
8.05.04
